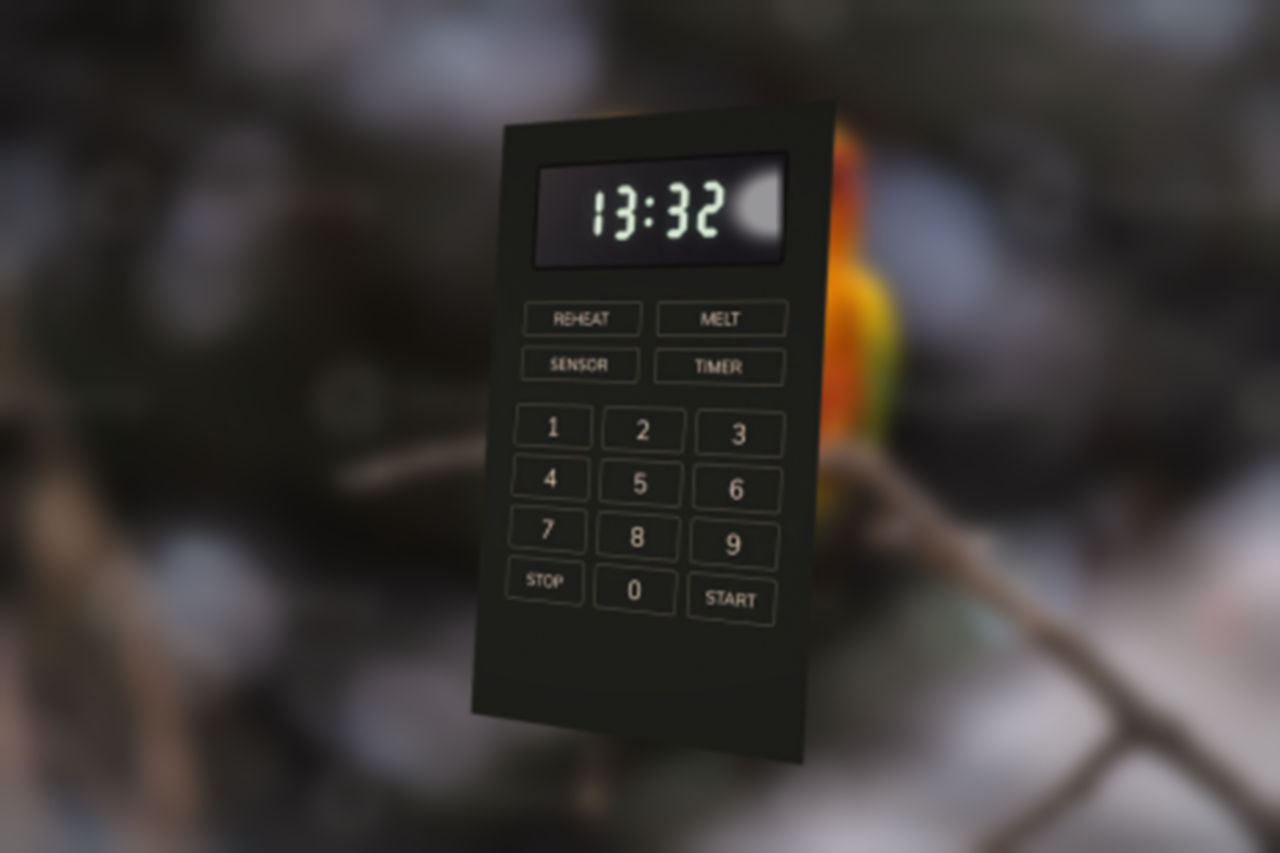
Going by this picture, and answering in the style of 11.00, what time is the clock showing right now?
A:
13.32
